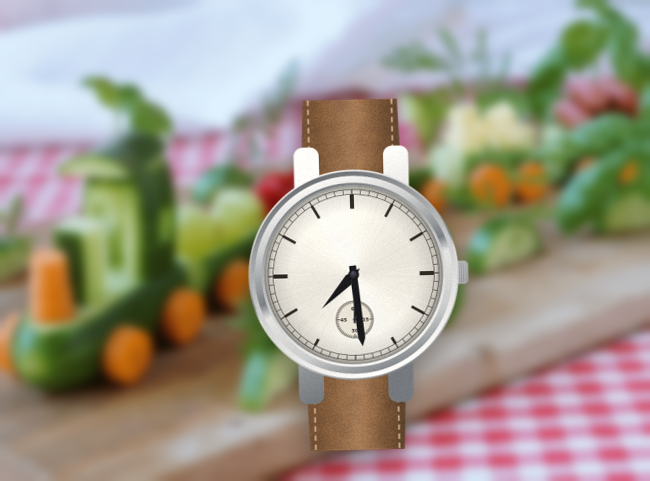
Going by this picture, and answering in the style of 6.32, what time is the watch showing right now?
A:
7.29
